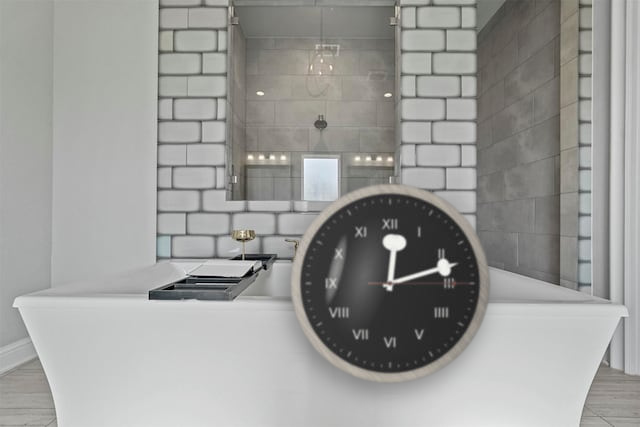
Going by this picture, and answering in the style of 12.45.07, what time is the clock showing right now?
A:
12.12.15
